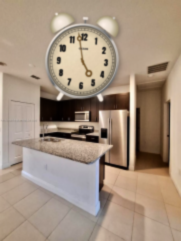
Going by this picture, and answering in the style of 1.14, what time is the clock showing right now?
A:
4.58
